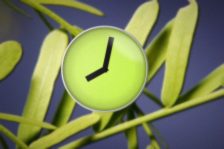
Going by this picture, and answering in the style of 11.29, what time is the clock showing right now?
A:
8.02
